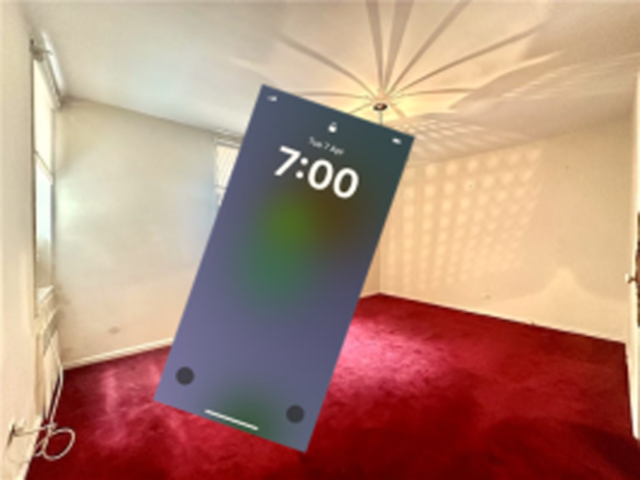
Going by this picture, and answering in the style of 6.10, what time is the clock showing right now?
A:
7.00
